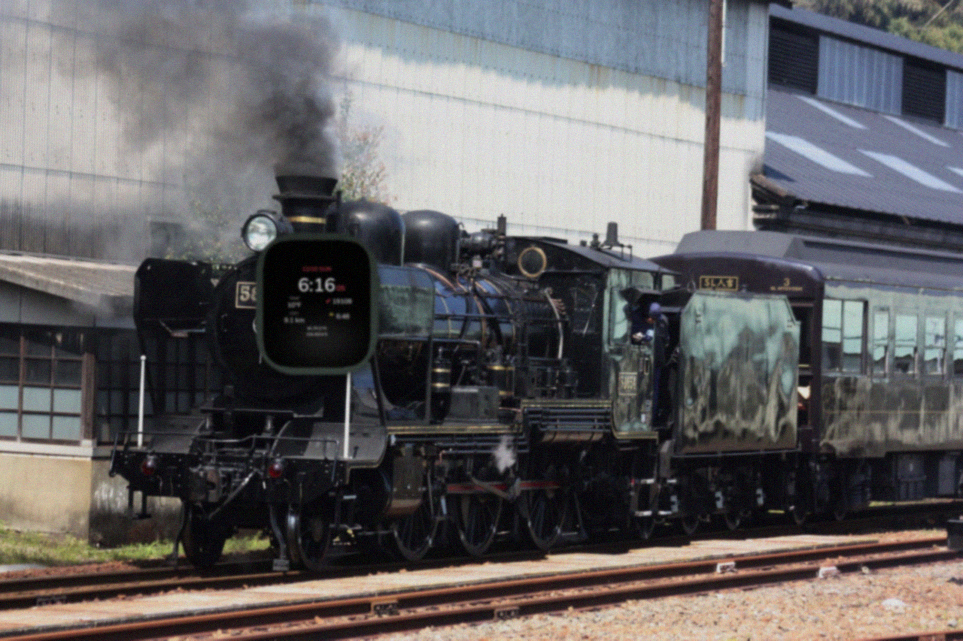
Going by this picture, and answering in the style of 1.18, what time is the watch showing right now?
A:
6.16
